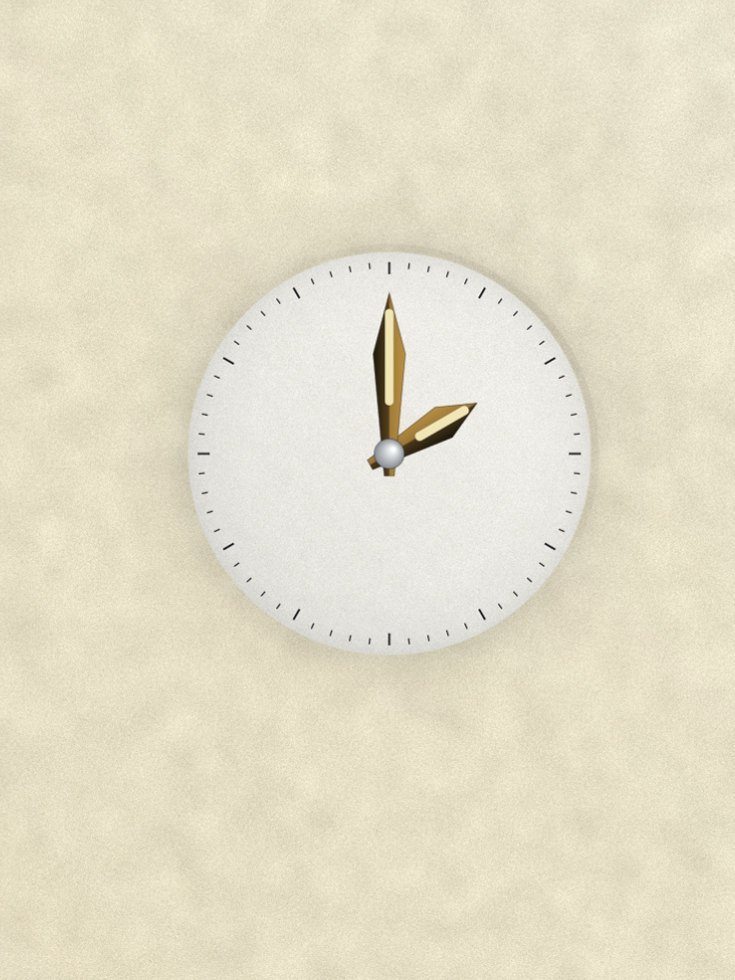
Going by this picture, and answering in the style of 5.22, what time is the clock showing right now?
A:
2.00
